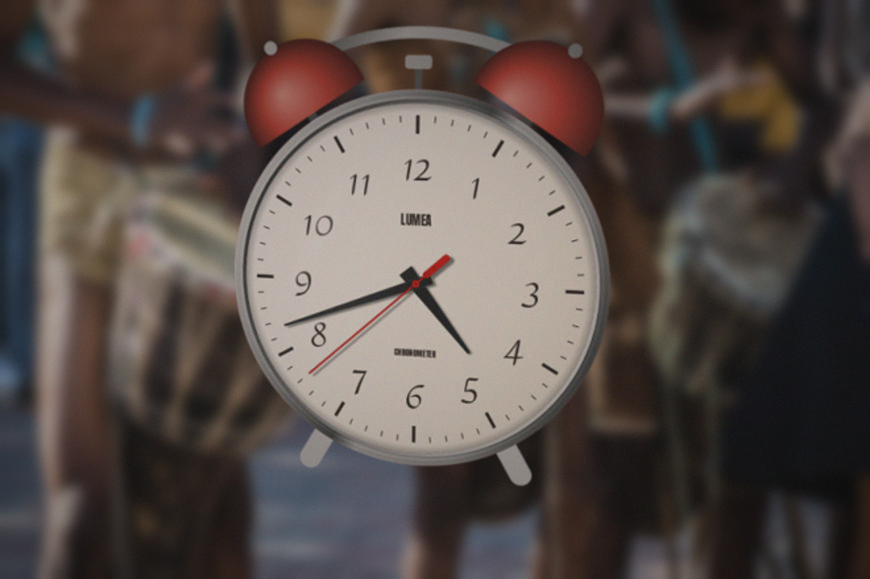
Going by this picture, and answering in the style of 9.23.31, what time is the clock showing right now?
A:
4.41.38
